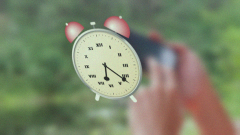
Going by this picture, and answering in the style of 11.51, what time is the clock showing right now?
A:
6.22
